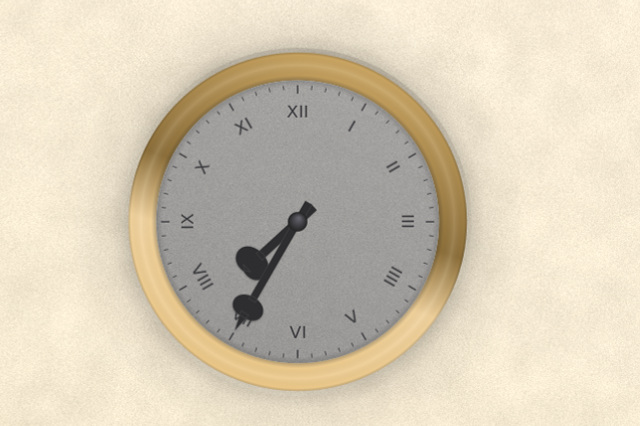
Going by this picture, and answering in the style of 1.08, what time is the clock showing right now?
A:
7.35
